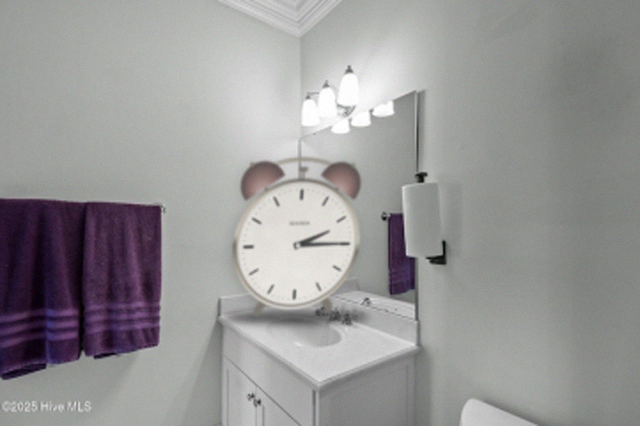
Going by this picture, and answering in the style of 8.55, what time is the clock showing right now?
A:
2.15
